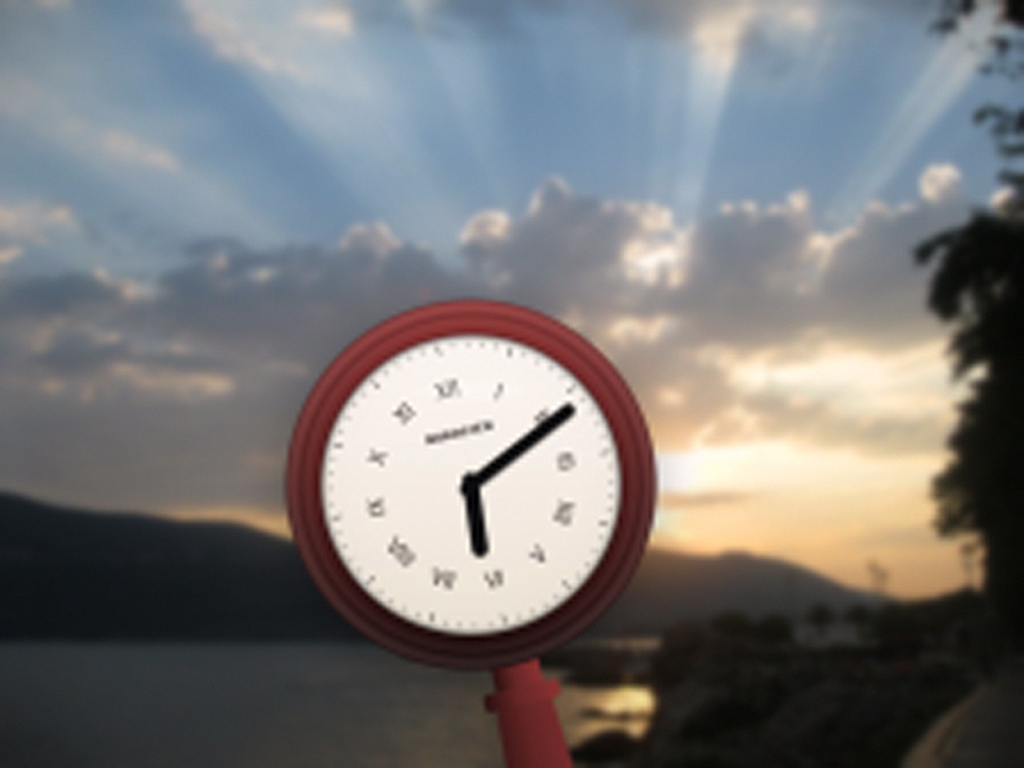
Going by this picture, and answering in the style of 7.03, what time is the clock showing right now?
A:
6.11
